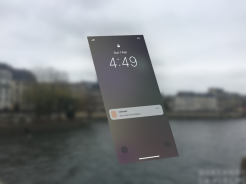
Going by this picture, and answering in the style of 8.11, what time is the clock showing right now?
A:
4.49
